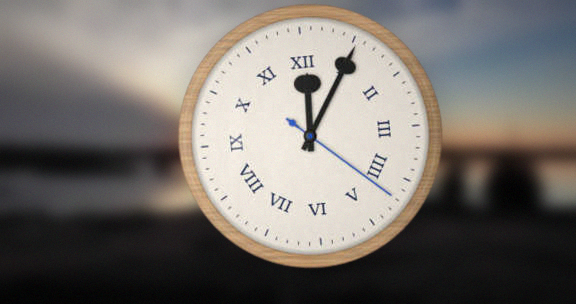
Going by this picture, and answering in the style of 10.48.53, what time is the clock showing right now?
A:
12.05.22
